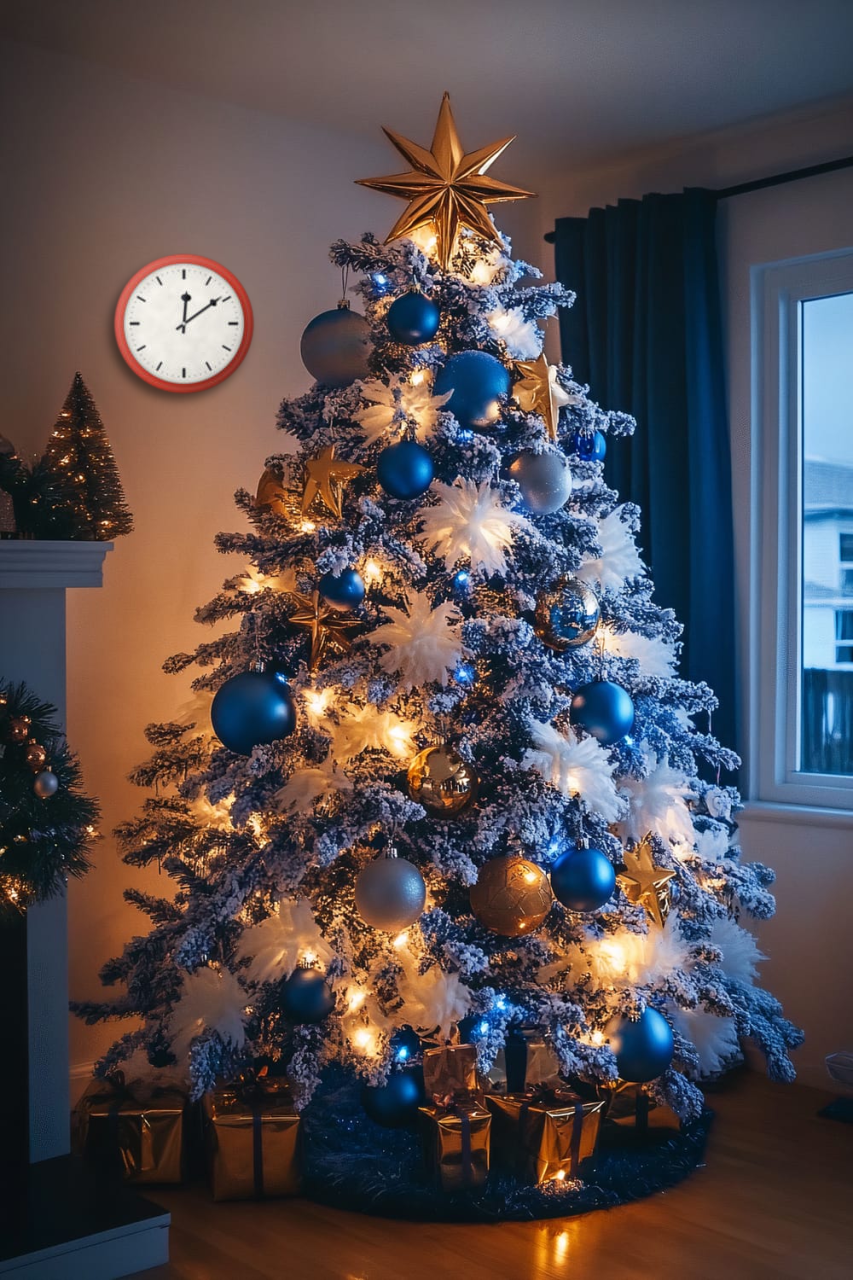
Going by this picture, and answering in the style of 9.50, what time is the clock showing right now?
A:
12.09
